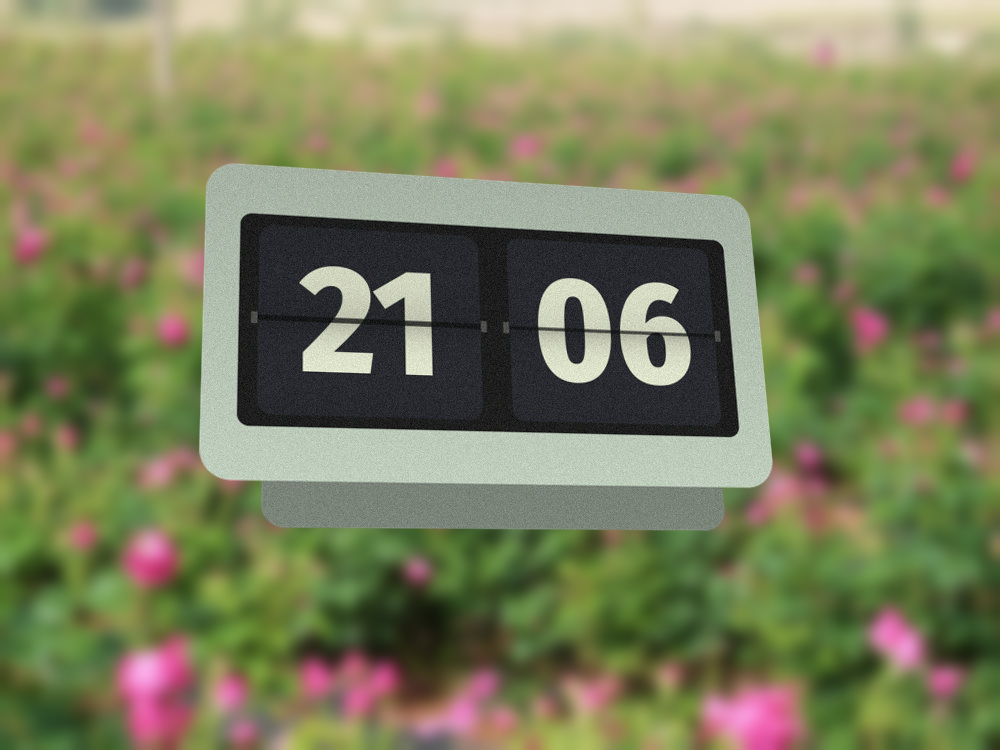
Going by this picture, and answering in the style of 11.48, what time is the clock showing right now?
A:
21.06
